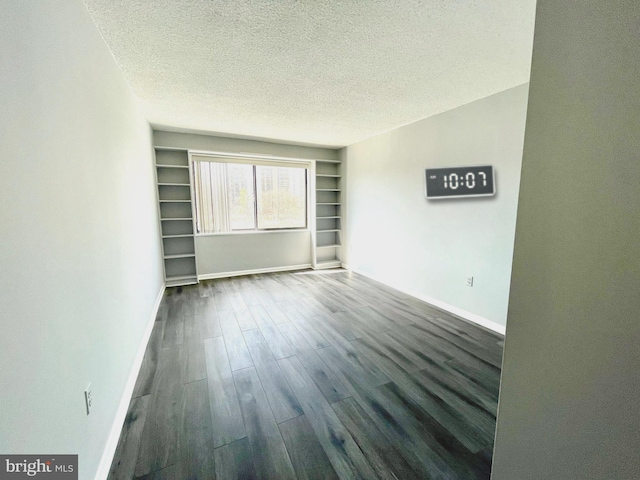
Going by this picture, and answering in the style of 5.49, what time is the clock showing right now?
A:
10.07
